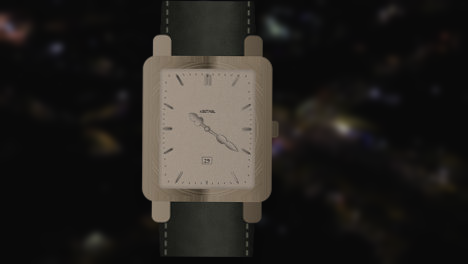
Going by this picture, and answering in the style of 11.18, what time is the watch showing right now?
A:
10.21
